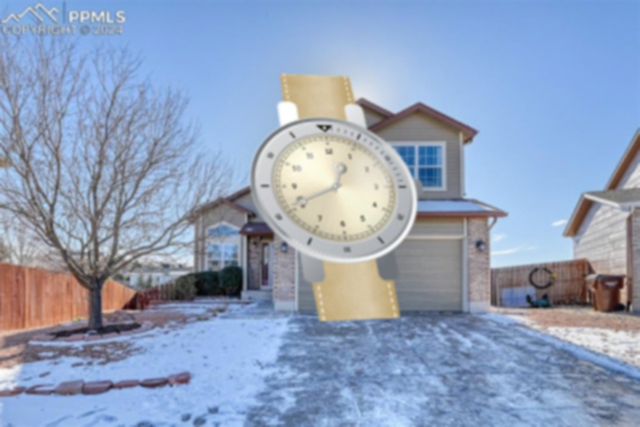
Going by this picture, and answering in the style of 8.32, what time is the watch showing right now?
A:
12.41
